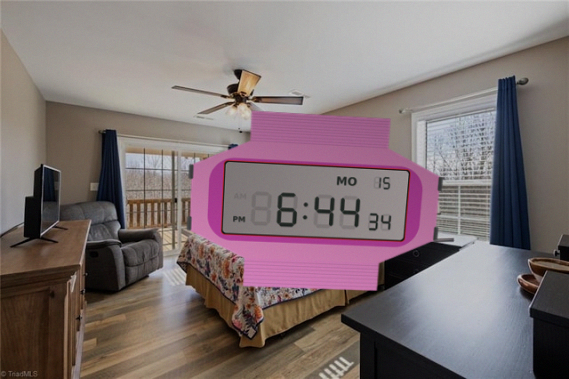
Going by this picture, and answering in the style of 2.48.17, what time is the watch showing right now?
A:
6.44.34
